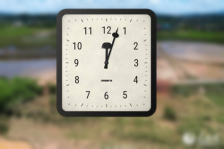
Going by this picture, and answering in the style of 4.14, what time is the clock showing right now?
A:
12.03
